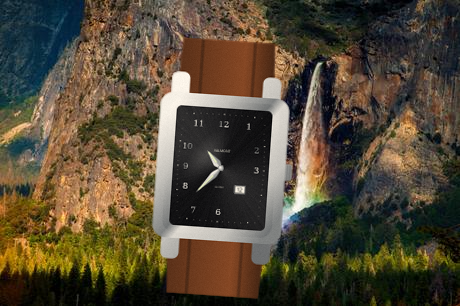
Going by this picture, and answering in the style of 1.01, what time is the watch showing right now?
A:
10.37
